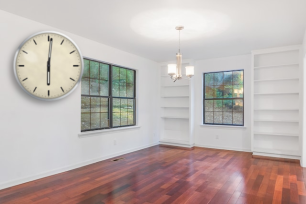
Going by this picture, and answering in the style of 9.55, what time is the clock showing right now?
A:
6.01
